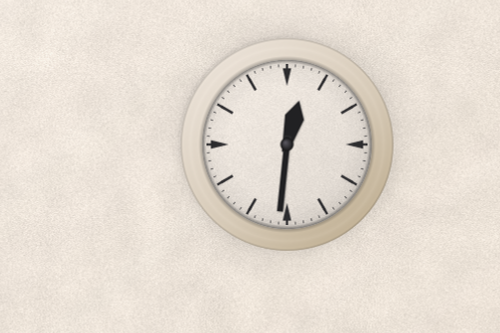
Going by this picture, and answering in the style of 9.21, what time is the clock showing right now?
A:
12.31
